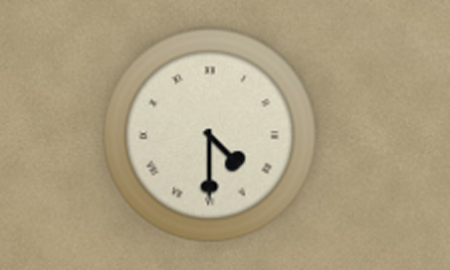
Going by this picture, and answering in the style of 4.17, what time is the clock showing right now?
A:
4.30
